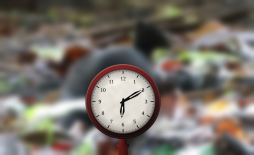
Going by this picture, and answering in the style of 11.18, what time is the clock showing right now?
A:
6.10
